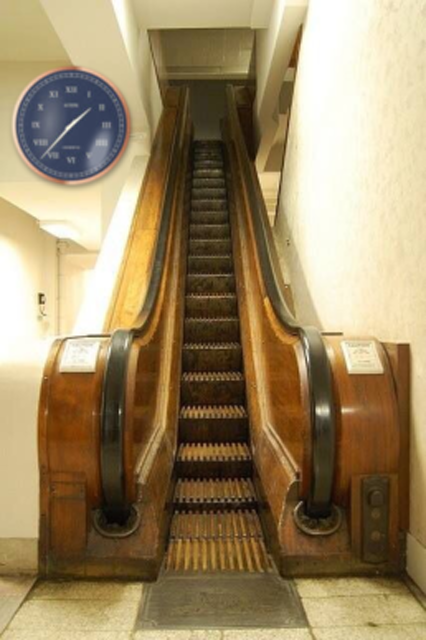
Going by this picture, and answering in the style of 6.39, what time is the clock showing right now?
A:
1.37
